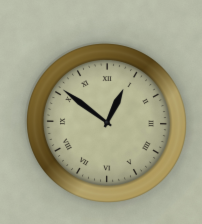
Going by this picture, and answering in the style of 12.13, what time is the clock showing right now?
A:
12.51
